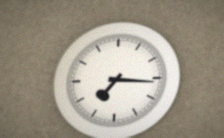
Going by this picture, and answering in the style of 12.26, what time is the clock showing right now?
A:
7.16
